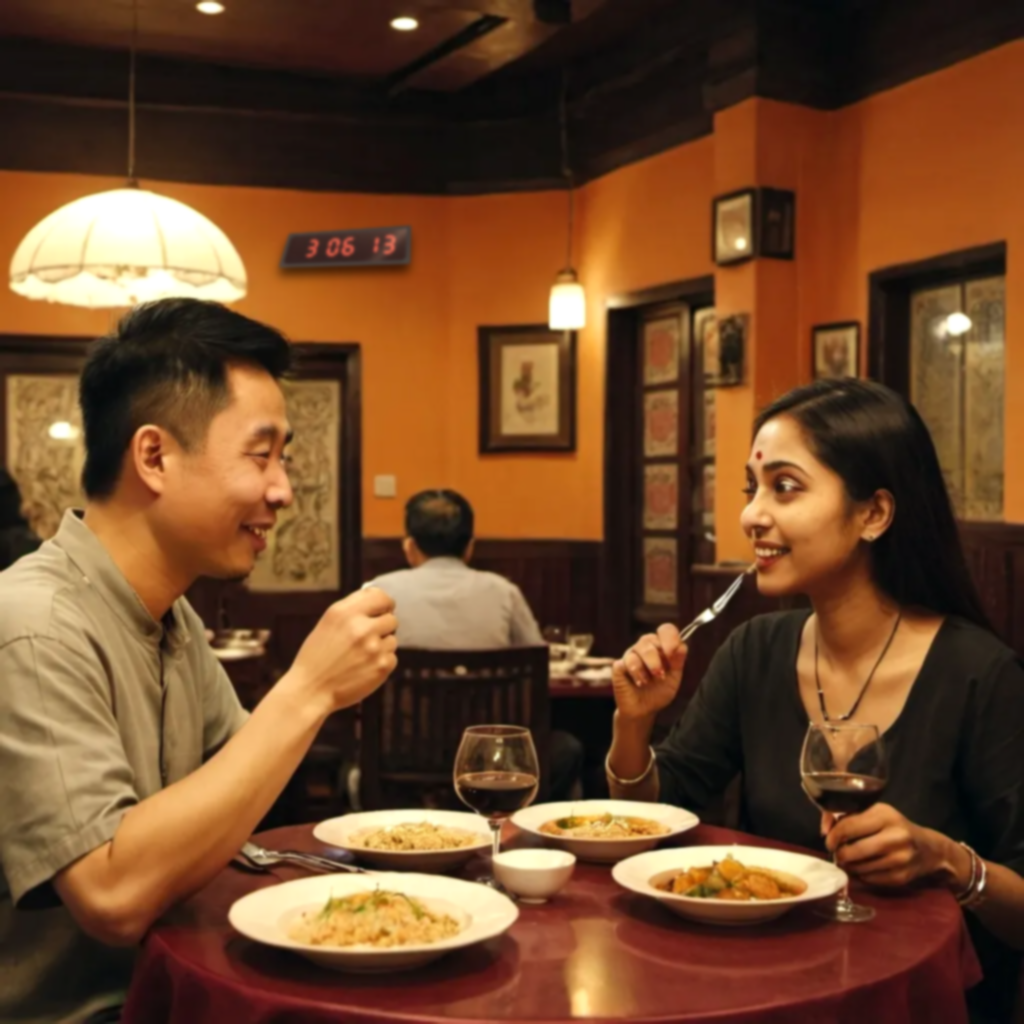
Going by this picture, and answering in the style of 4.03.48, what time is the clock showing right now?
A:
3.06.13
